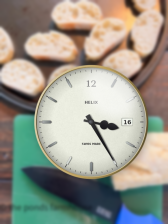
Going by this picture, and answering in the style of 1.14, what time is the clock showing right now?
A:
3.25
